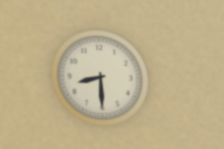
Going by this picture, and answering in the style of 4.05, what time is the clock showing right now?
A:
8.30
